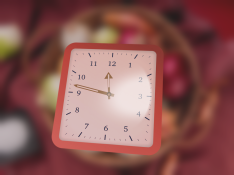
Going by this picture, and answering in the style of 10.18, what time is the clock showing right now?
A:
11.47
